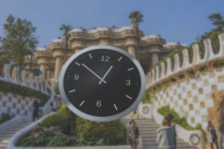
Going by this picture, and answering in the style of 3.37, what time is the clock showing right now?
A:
12.51
